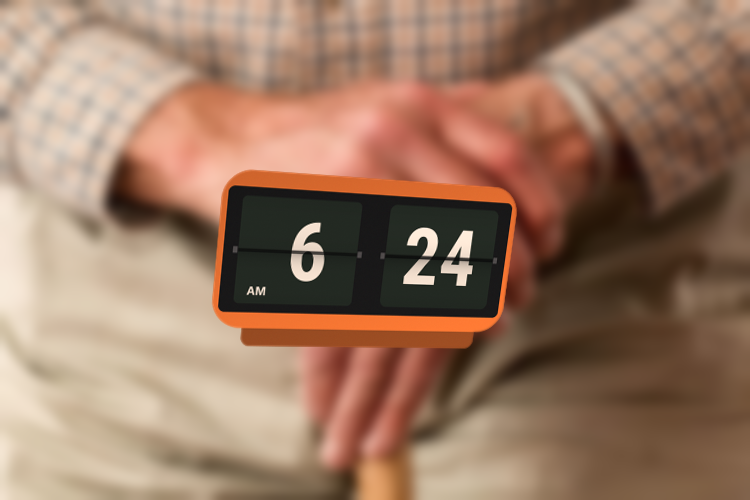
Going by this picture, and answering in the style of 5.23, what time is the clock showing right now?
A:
6.24
